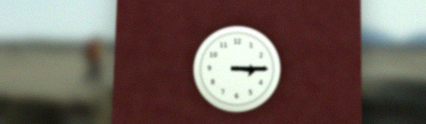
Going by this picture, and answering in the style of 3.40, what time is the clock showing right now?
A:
3.15
